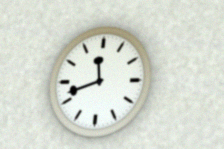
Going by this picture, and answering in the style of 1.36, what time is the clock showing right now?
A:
11.42
